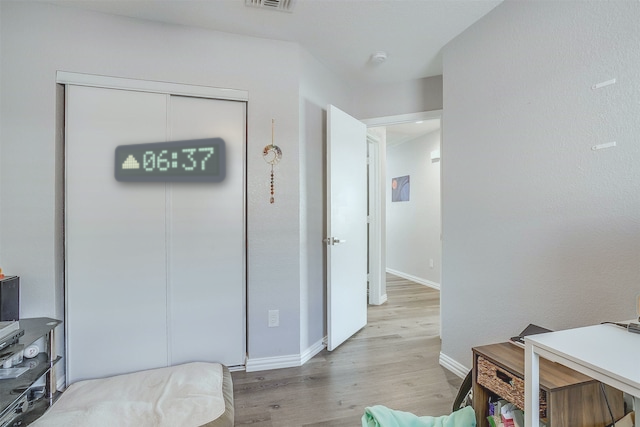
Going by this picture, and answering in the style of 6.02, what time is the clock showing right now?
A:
6.37
